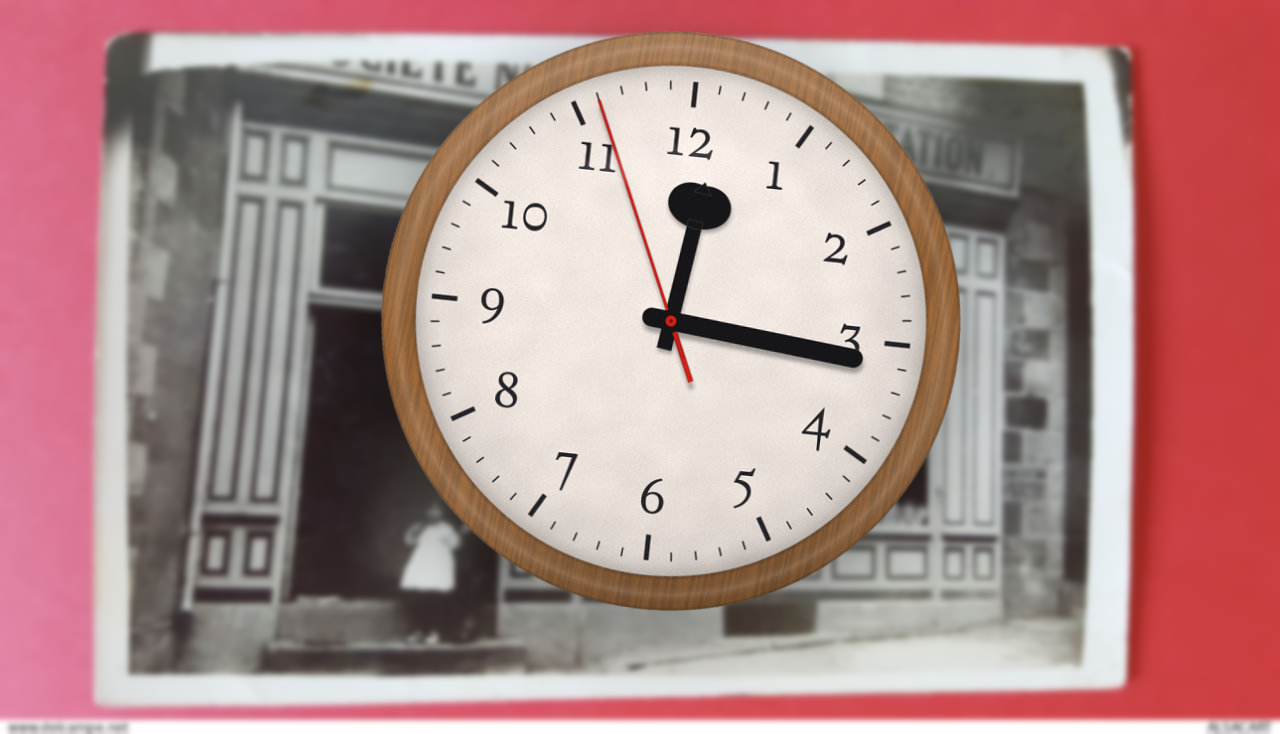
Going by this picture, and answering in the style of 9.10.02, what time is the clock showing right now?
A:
12.15.56
